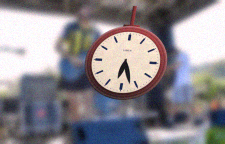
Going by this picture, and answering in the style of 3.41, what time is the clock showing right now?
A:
6.27
